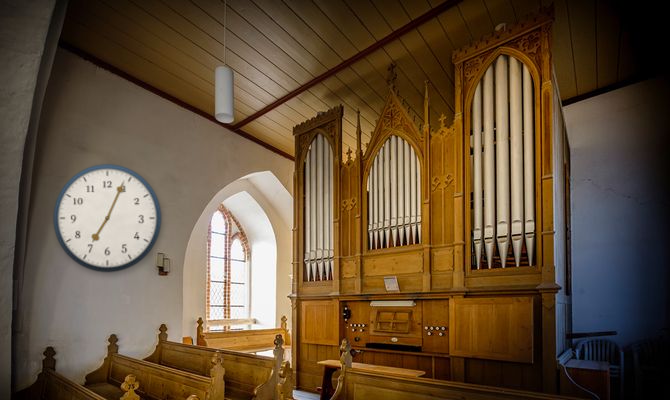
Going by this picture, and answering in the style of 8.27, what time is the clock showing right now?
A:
7.04
